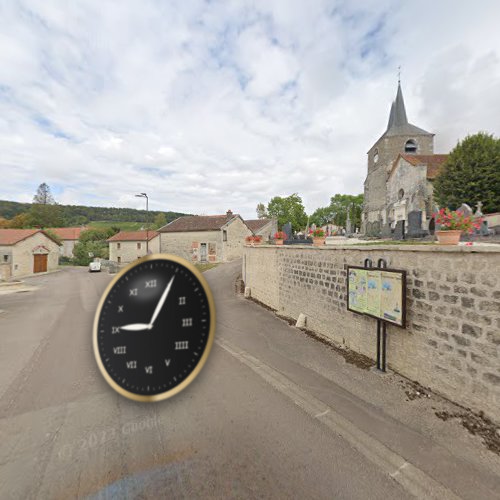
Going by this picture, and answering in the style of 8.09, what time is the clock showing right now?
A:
9.05
